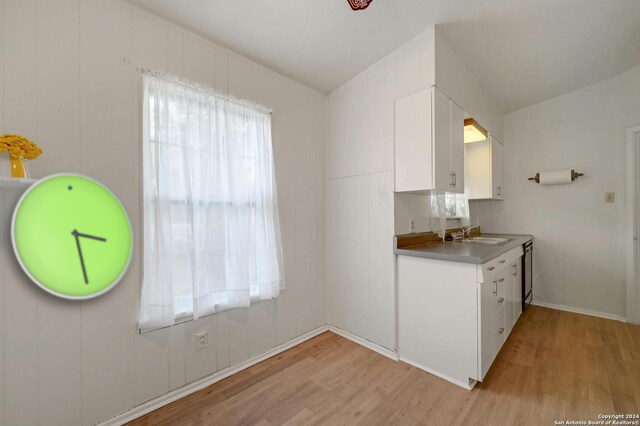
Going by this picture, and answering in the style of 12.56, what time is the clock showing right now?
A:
3.29
